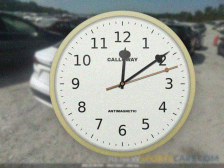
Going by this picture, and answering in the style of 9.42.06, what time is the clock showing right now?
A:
12.09.12
